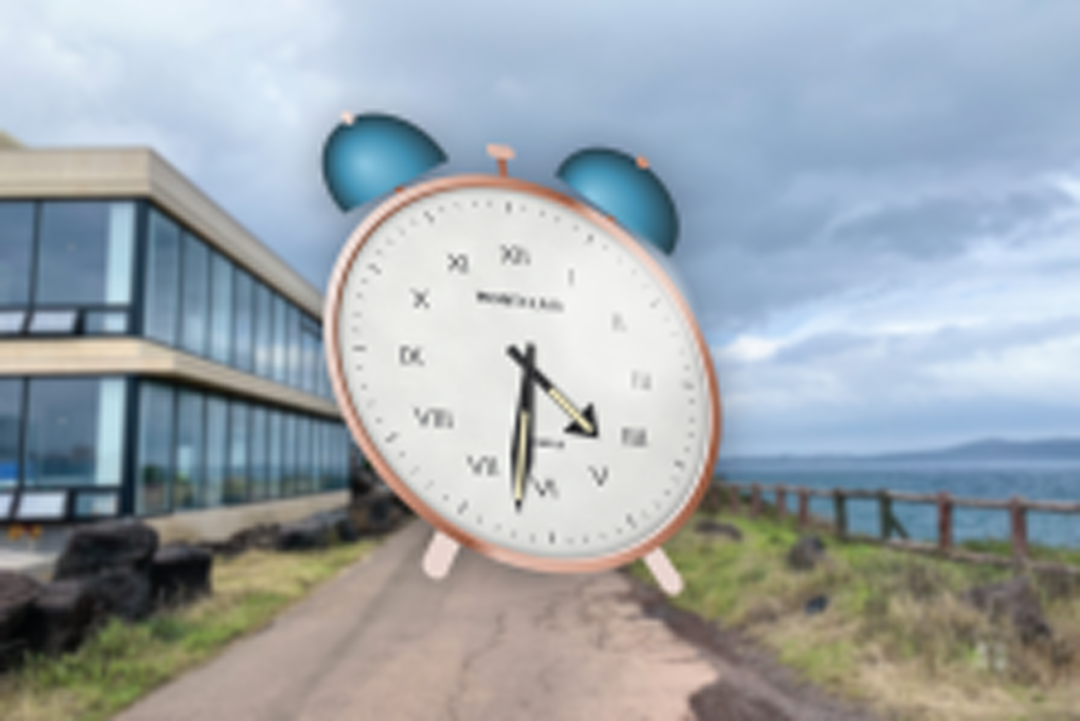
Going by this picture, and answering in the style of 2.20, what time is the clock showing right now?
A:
4.32
